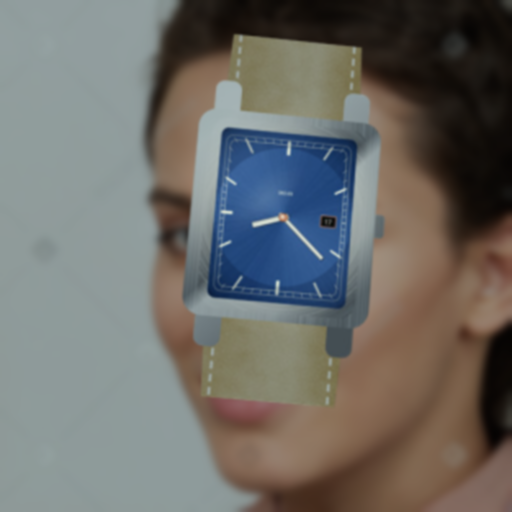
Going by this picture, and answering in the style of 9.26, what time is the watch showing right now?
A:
8.22
